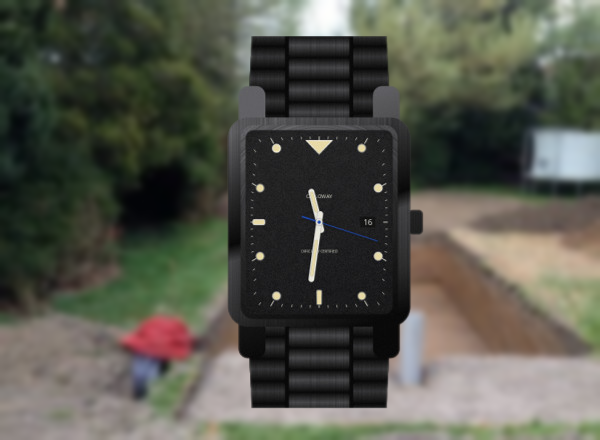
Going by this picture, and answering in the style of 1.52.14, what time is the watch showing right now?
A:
11.31.18
